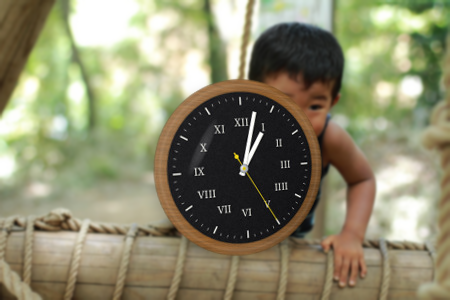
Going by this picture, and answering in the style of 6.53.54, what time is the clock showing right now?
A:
1.02.25
